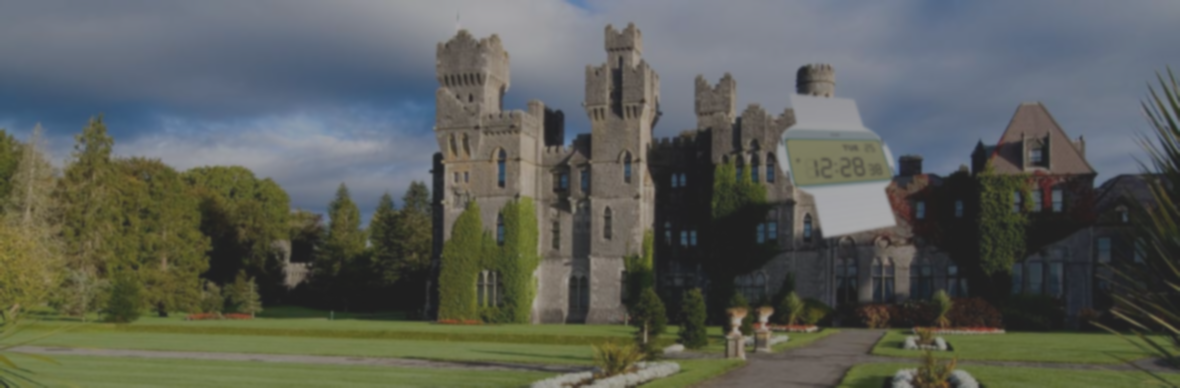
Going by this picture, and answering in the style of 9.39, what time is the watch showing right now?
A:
12.28
